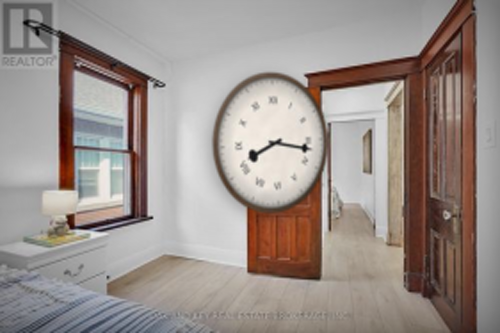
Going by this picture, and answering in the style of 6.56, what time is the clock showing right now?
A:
8.17
